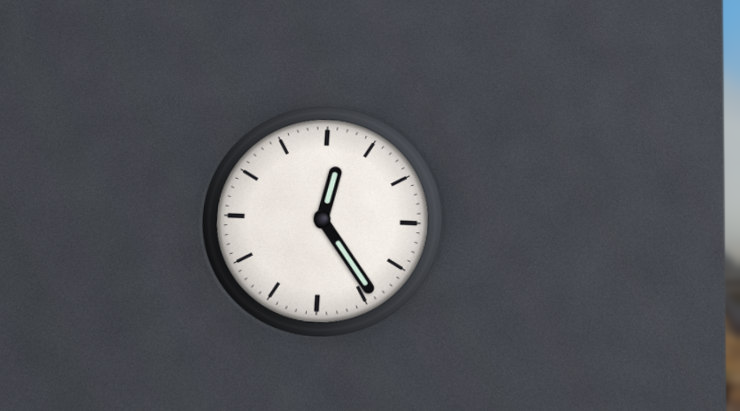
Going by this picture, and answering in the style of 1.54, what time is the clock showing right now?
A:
12.24
